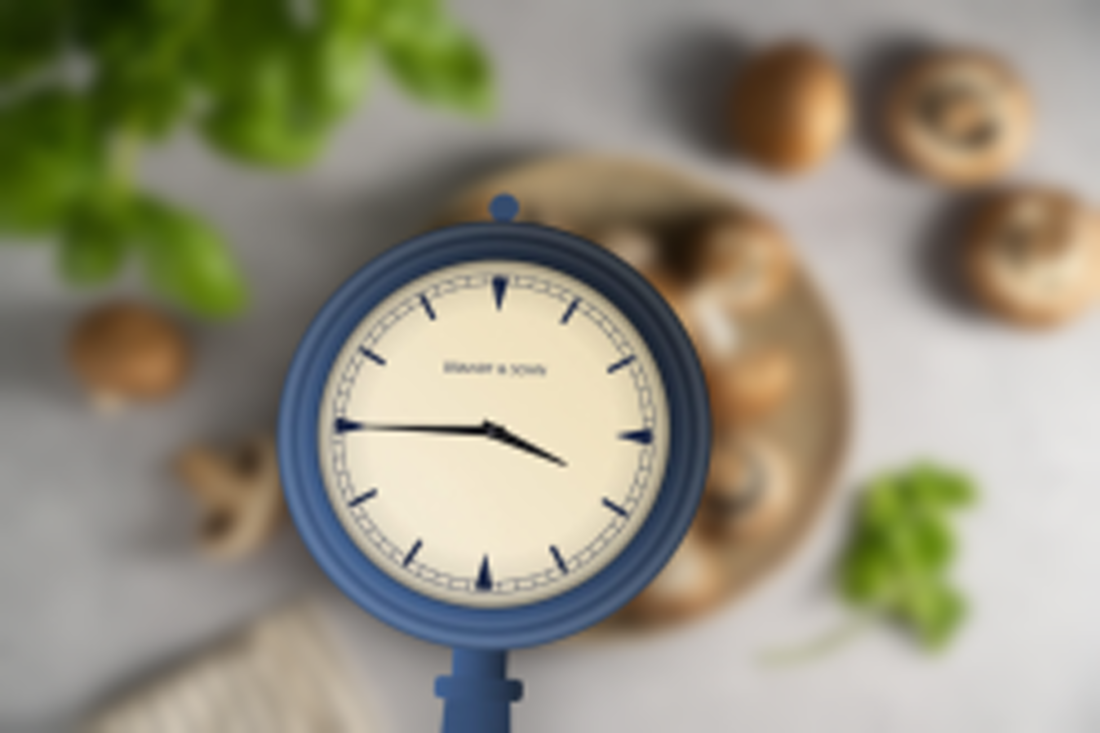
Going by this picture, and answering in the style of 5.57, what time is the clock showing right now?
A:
3.45
